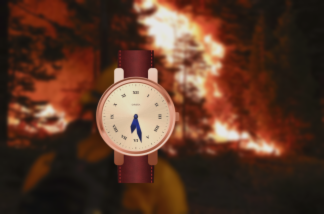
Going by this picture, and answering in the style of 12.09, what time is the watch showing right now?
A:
6.28
